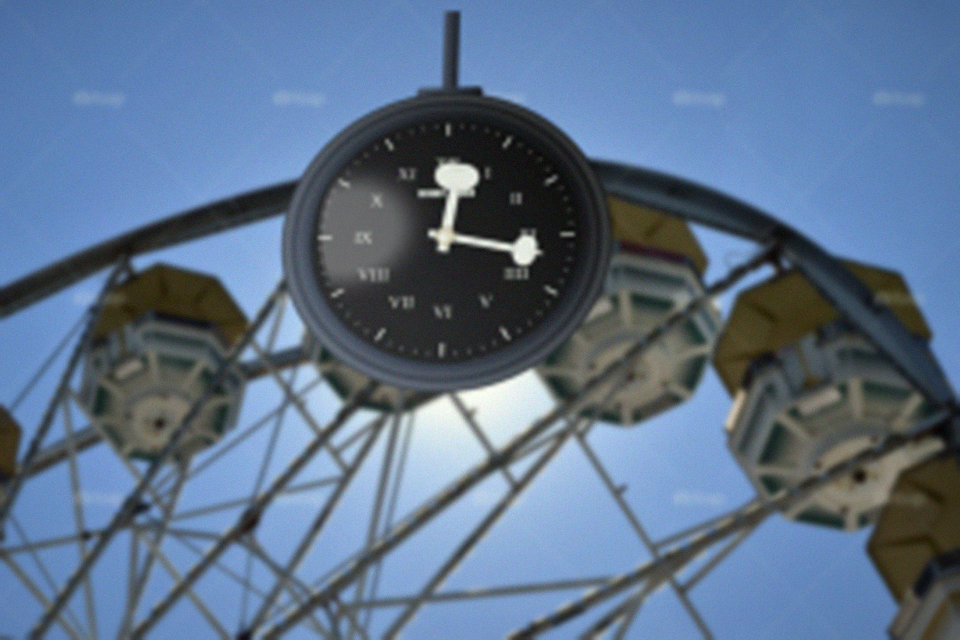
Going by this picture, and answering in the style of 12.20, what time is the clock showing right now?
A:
12.17
